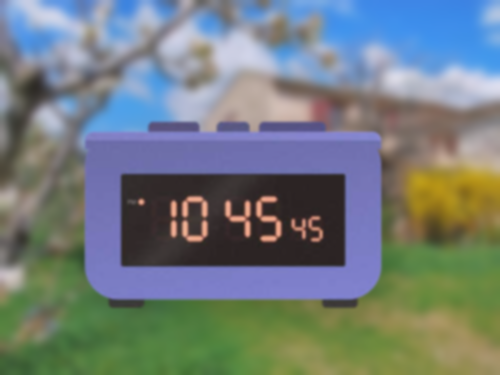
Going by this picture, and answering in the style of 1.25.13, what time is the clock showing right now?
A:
10.45.45
